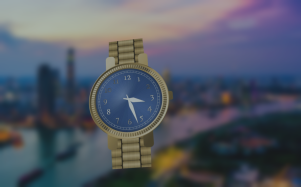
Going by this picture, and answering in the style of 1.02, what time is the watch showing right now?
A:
3.27
